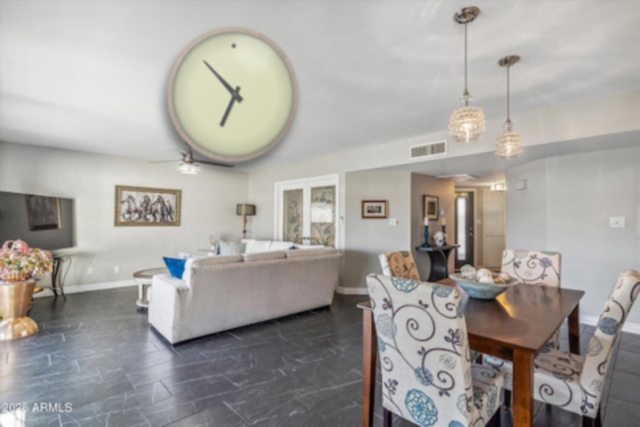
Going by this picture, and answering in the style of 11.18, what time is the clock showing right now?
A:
6.53
